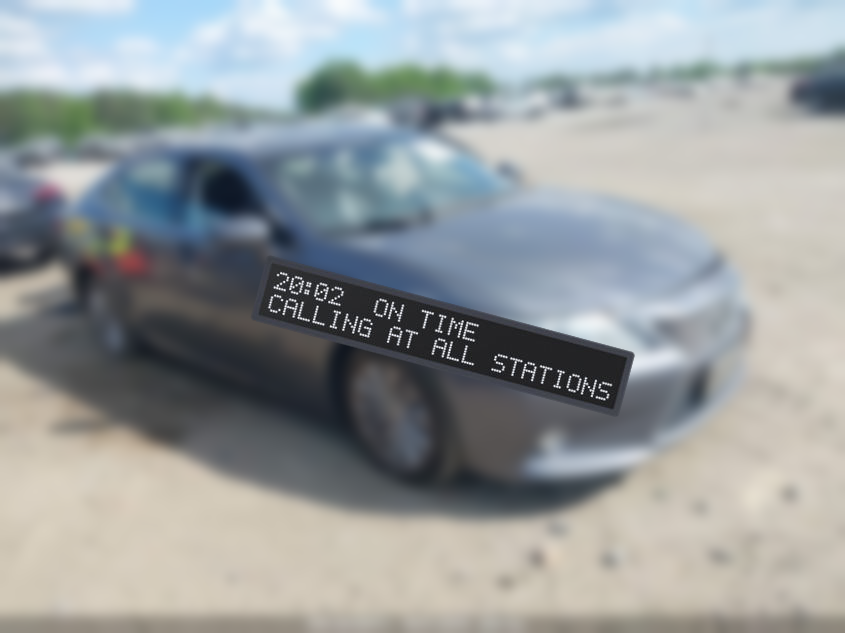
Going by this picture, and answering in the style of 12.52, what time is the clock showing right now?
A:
20.02
